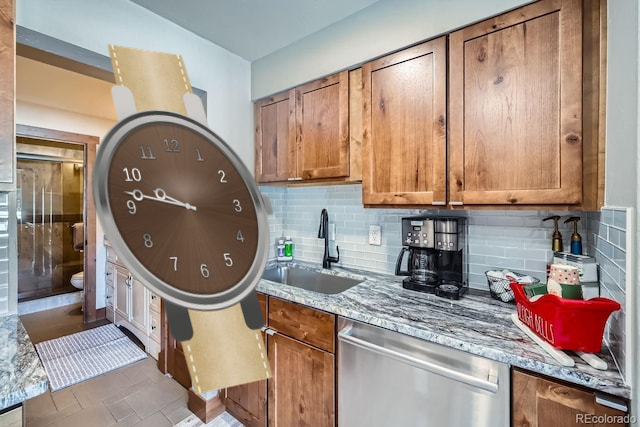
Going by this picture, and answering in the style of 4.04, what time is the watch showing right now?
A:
9.47
